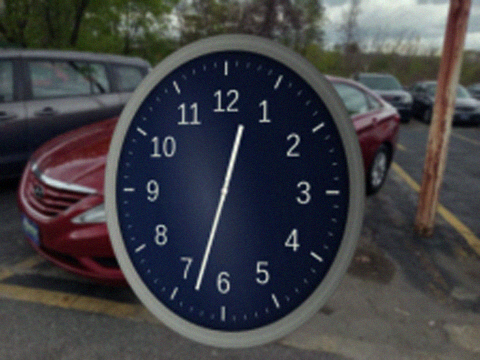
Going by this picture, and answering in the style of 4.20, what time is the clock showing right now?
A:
12.33
